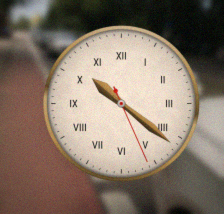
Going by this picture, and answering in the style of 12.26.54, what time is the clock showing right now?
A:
10.21.26
